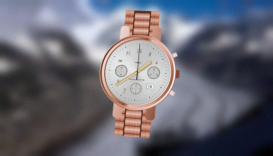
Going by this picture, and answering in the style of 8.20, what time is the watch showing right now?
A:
1.39
